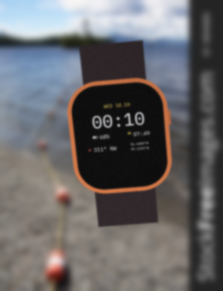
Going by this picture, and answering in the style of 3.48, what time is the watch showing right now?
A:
0.10
